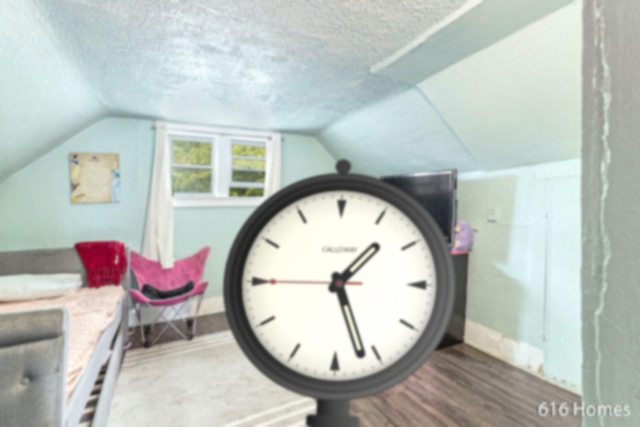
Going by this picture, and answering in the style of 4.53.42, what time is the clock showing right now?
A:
1.26.45
